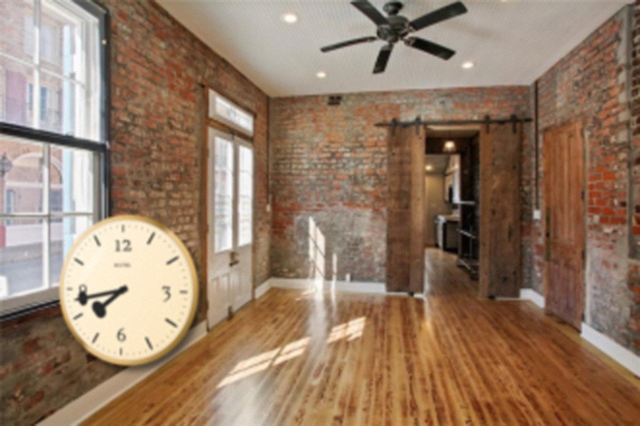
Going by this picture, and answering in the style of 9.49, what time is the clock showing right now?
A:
7.43
